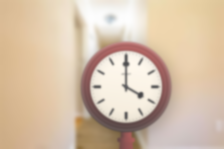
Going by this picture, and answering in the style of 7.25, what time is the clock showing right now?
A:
4.00
